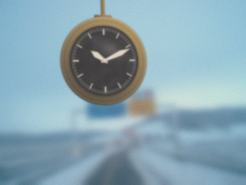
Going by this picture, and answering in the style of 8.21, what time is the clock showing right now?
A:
10.11
